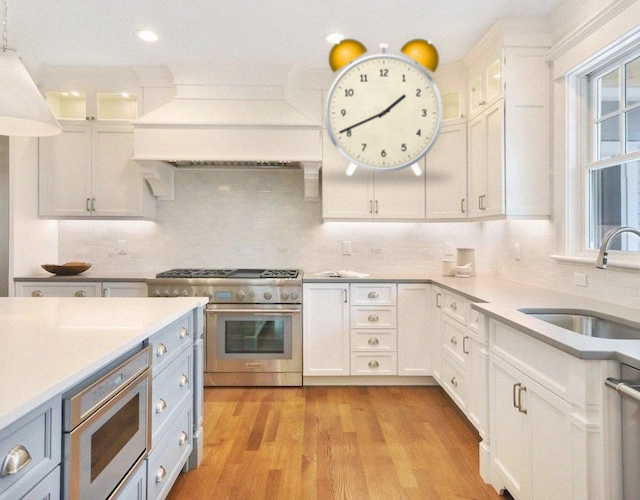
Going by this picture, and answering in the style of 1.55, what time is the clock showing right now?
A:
1.41
